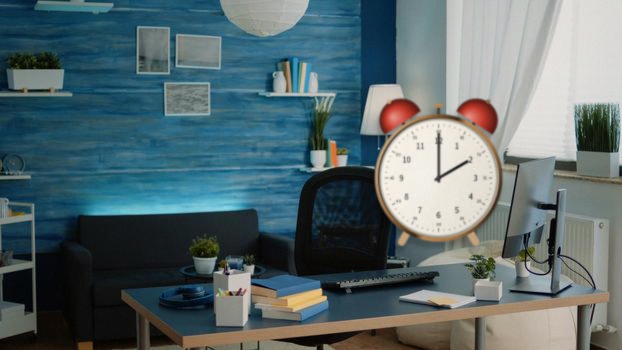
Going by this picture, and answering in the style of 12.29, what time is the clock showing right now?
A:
2.00
